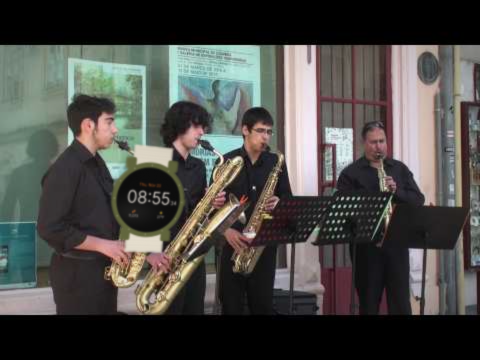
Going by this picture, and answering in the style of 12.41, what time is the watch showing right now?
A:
8.55
